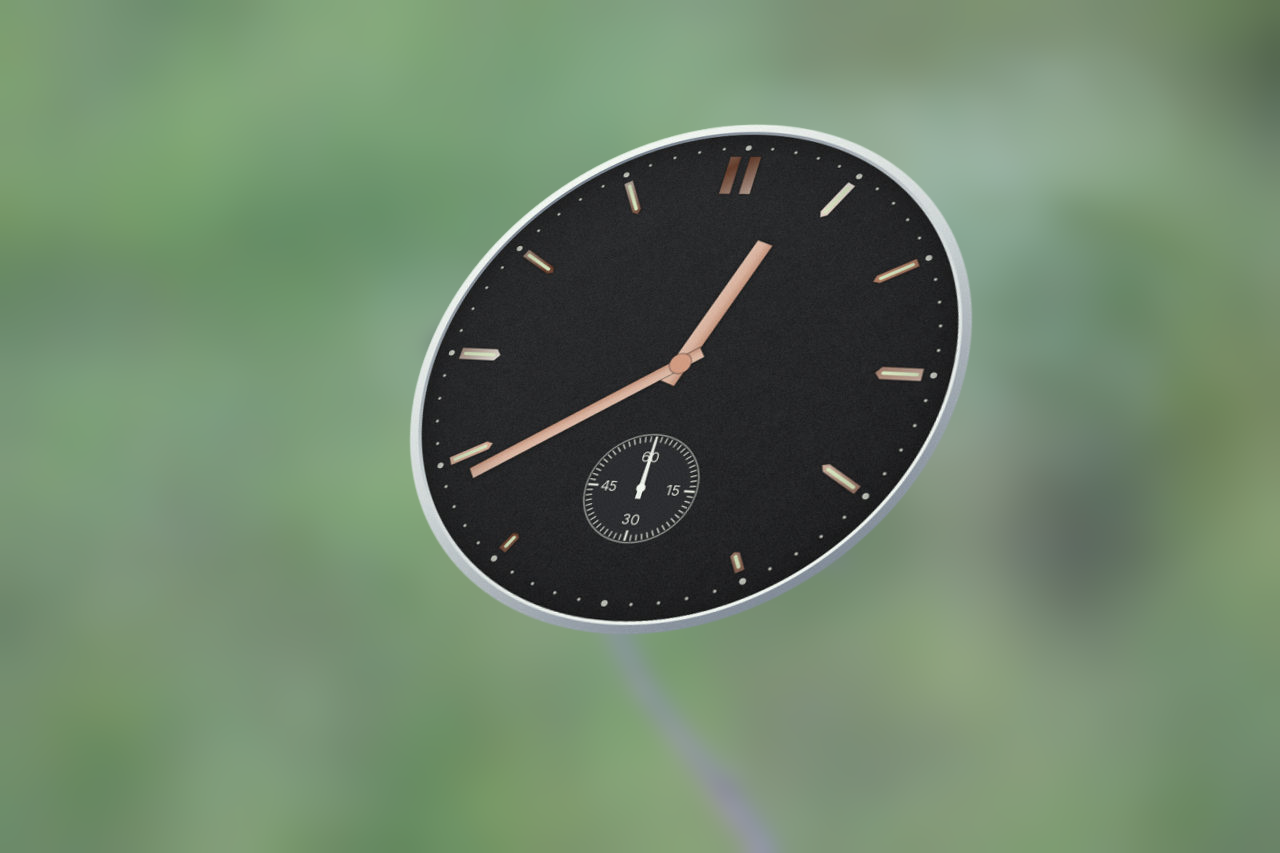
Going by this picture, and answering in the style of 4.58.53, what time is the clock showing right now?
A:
12.39.00
